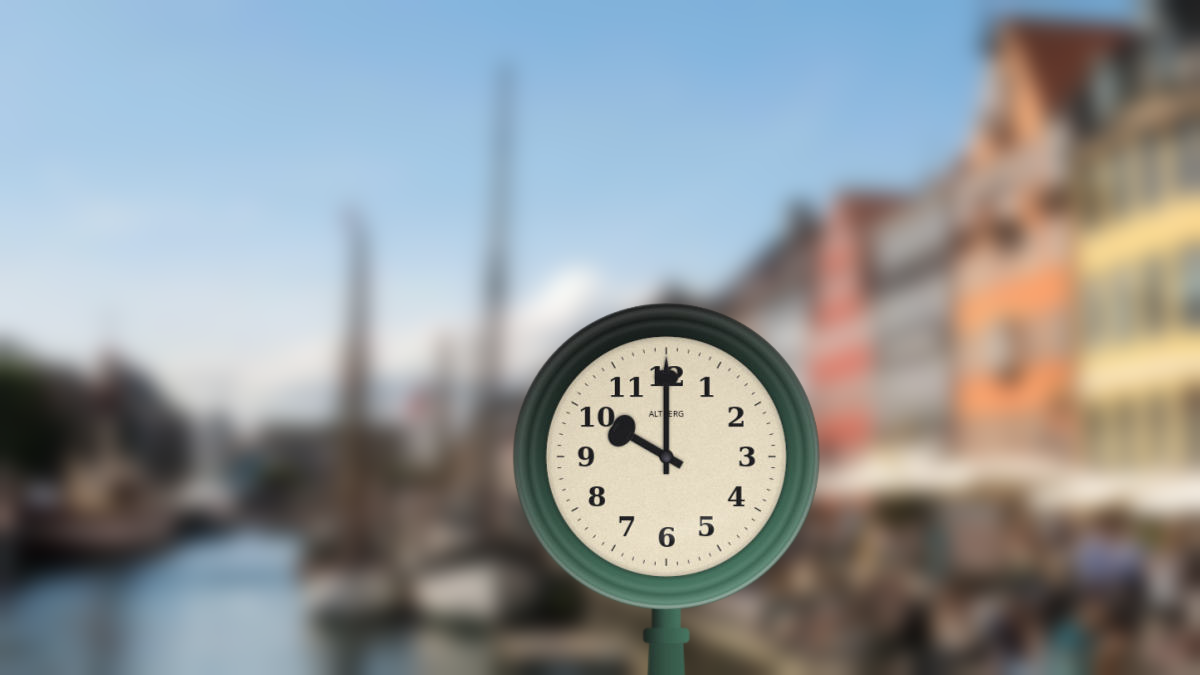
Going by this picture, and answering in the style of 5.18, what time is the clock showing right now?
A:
10.00
